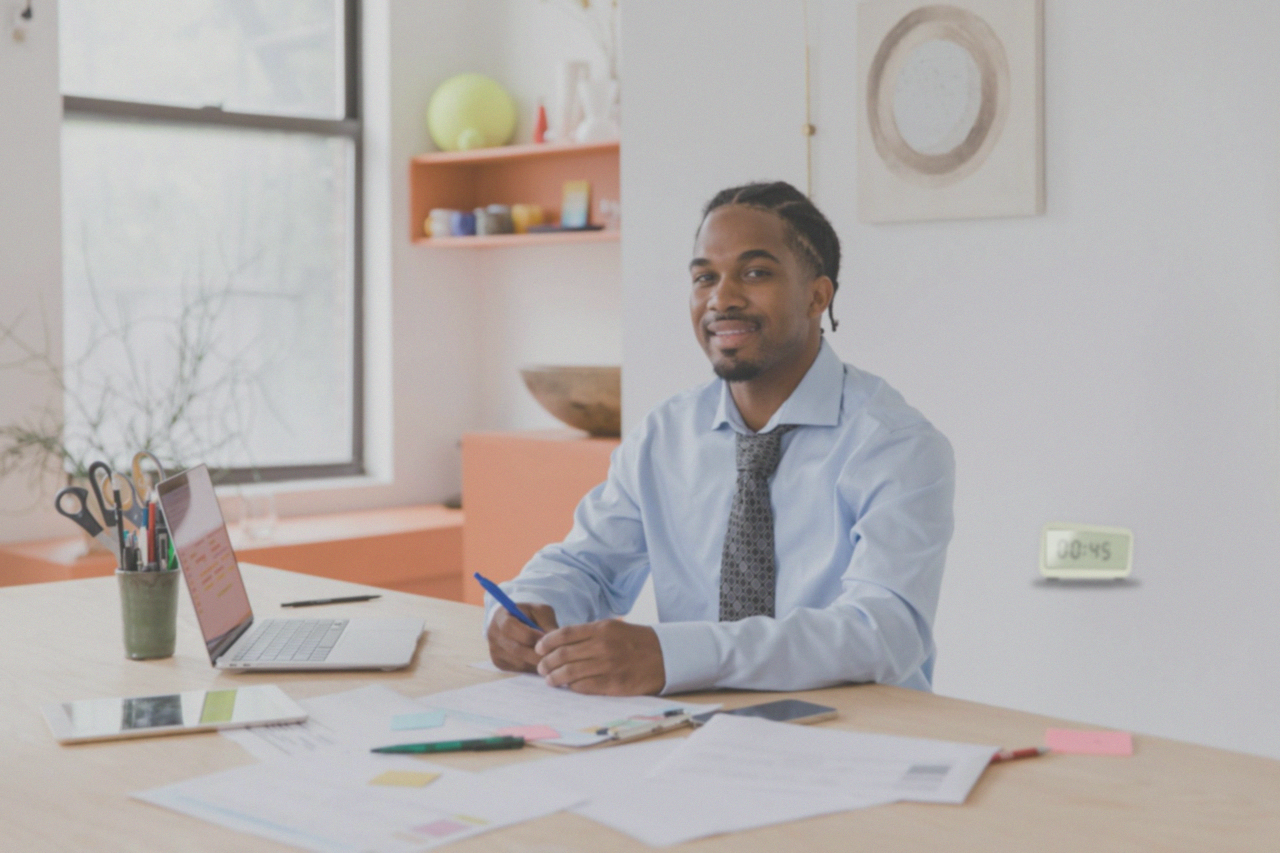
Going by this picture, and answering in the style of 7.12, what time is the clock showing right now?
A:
0.45
